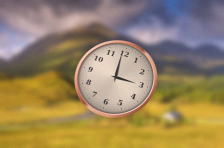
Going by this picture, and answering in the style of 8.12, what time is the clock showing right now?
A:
2.59
